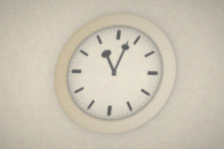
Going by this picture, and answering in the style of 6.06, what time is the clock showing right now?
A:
11.03
